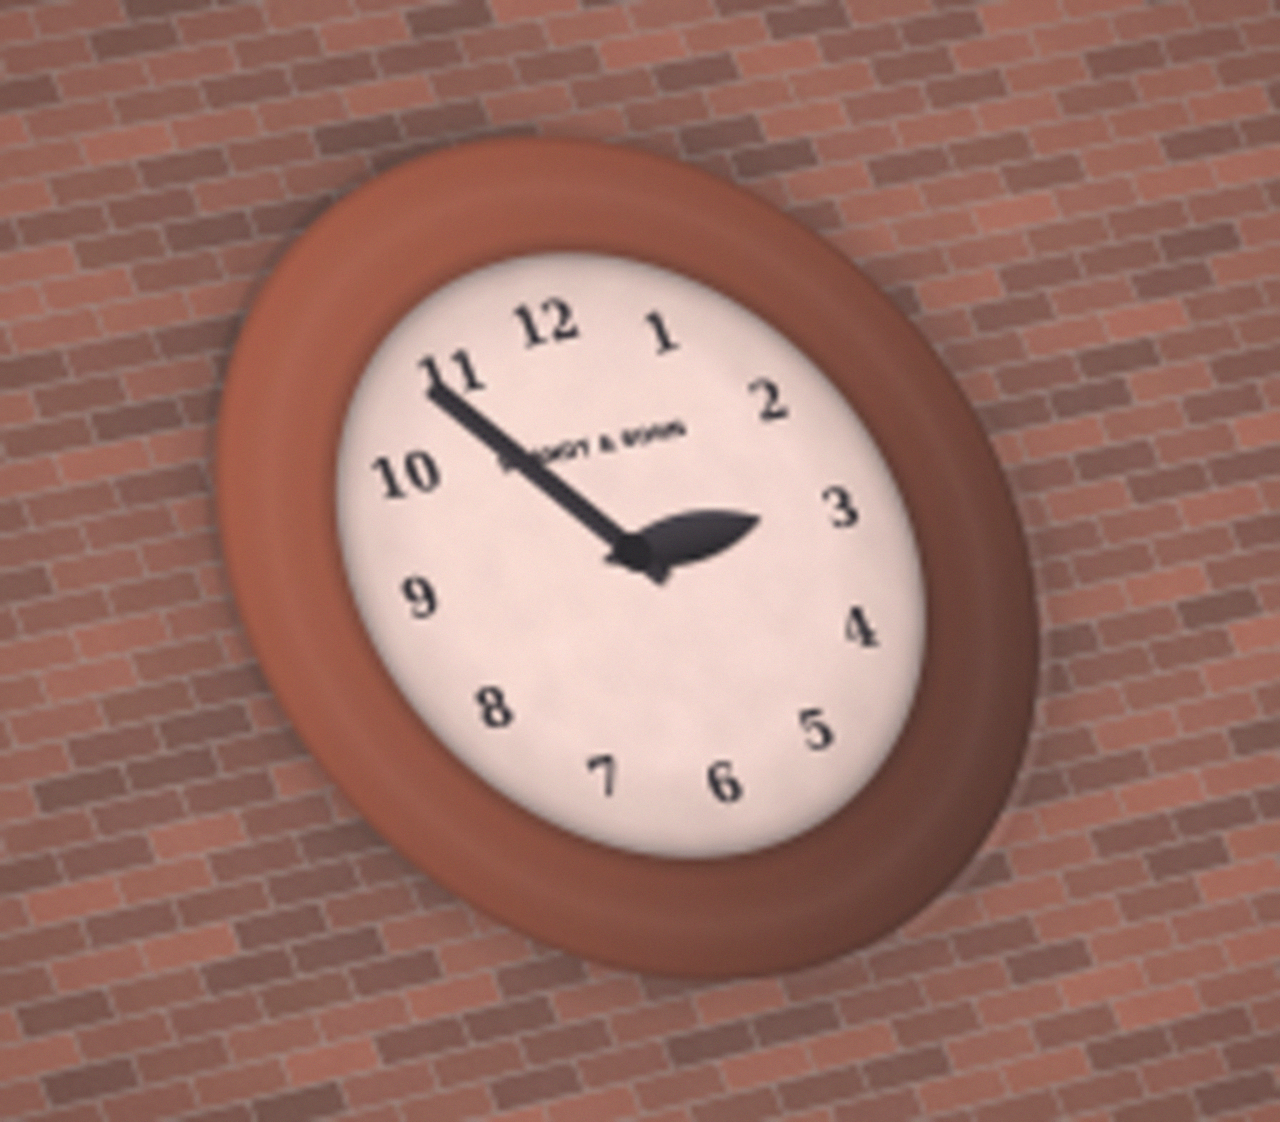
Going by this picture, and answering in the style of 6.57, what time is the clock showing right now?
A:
2.54
